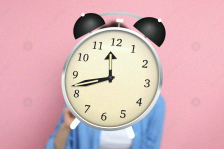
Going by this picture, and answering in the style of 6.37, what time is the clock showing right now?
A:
11.42
